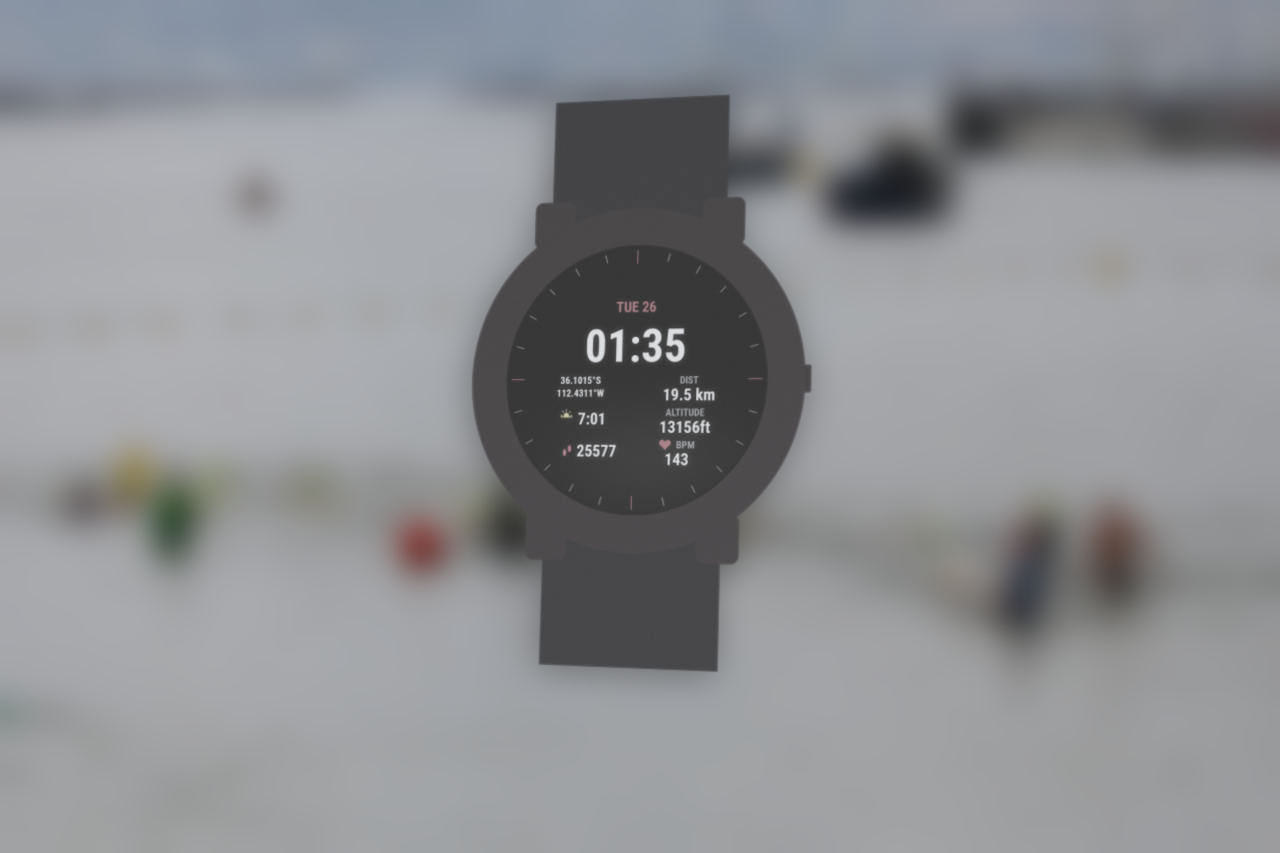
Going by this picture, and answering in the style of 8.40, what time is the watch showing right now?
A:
1.35
